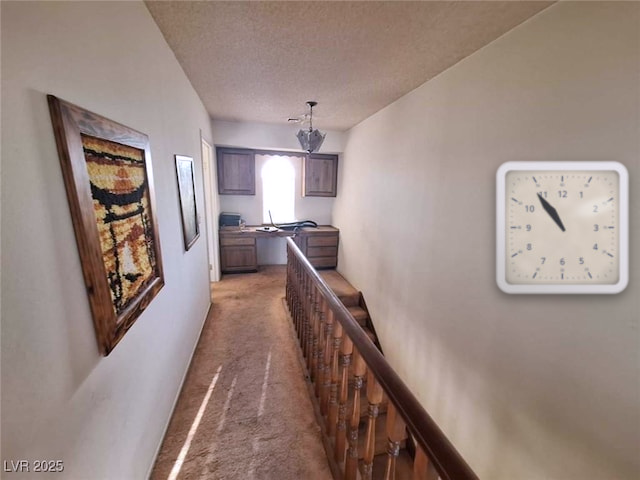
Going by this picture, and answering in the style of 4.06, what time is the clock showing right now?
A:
10.54
